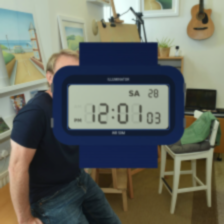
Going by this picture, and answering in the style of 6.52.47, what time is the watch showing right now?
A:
12.01.03
